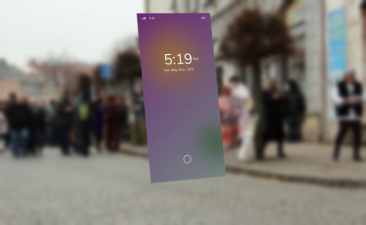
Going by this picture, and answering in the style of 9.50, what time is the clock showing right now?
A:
5.19
